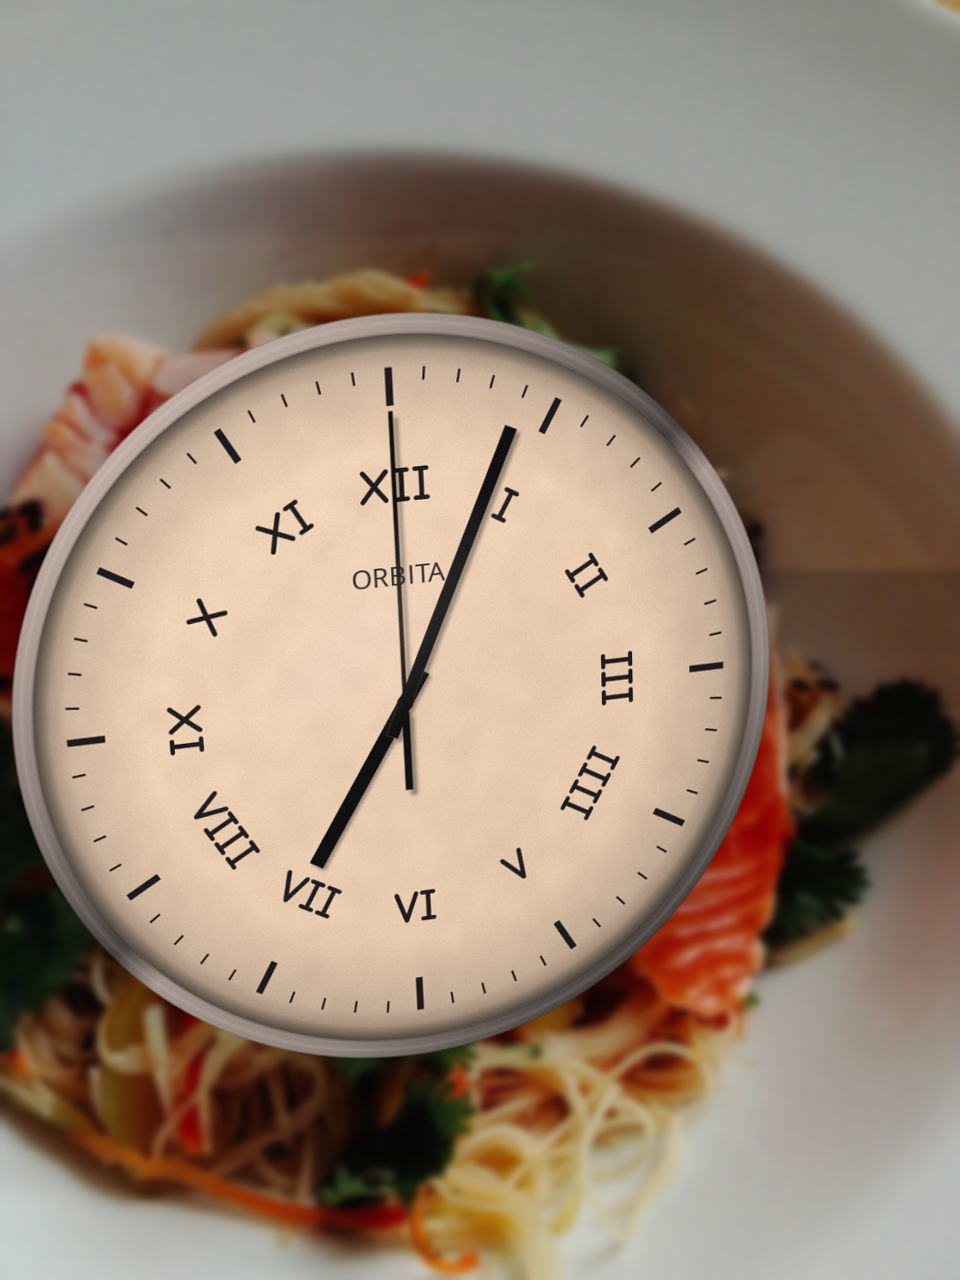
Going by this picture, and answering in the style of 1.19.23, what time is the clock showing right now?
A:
7.04.00
